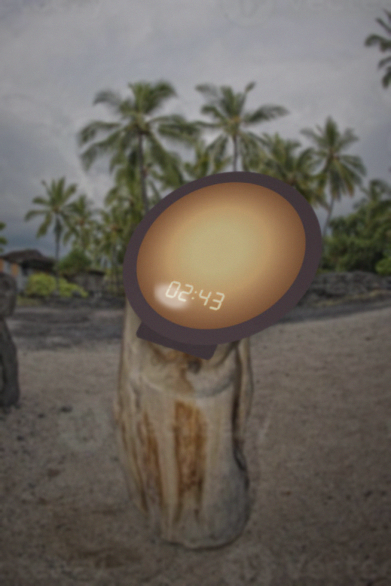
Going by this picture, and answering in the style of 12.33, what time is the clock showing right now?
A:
2.43
